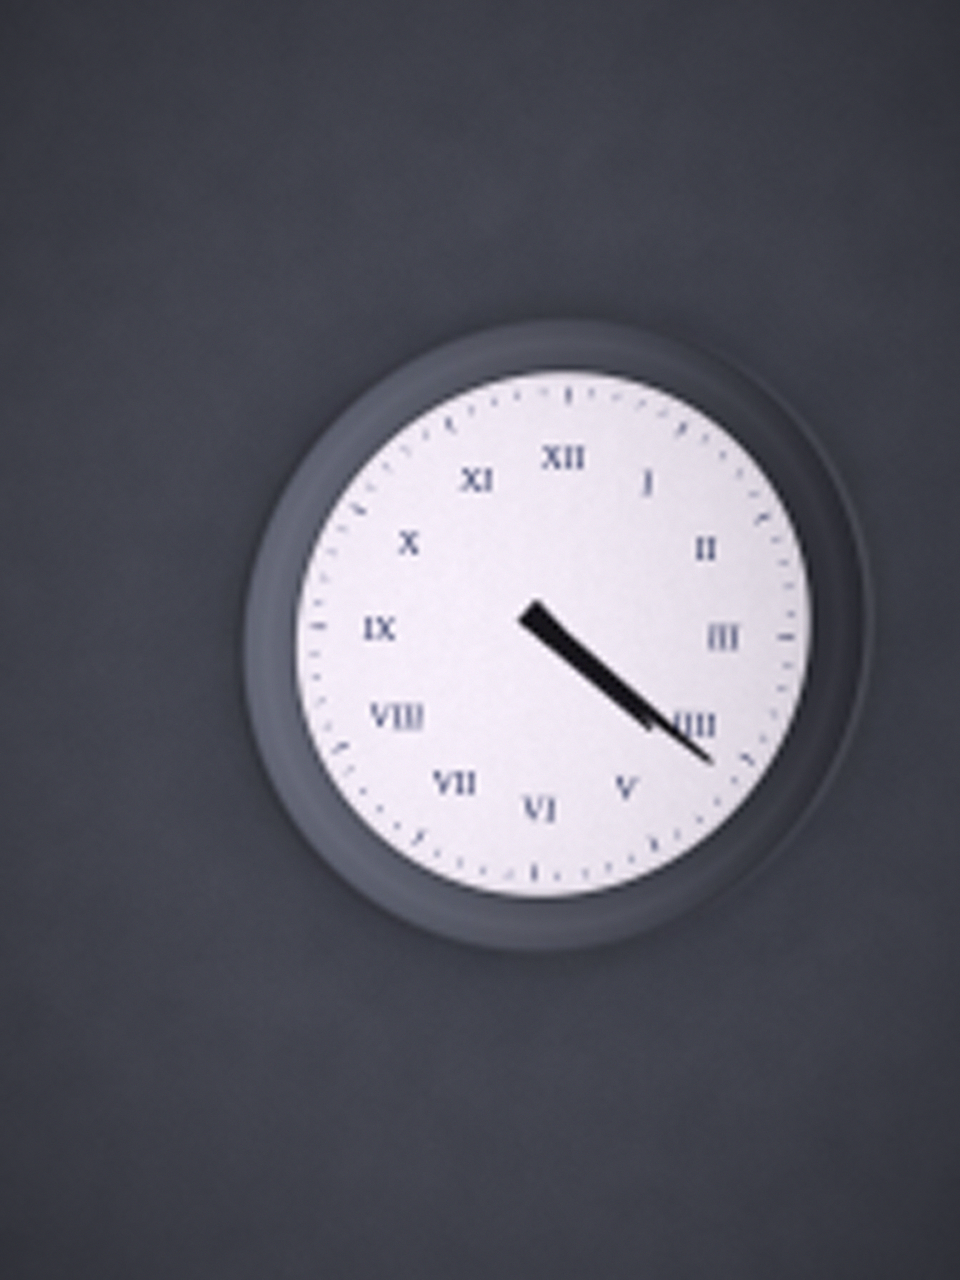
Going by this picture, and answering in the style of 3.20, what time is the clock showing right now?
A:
4.21
